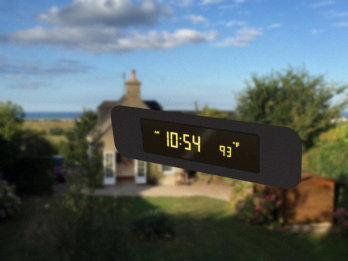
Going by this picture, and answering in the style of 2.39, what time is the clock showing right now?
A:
10.54
